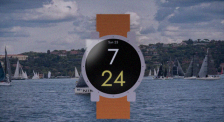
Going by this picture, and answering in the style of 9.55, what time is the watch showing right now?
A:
7.24
